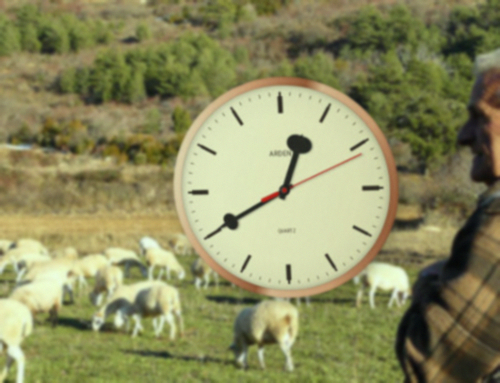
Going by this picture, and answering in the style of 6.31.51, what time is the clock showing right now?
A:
12.40.11
